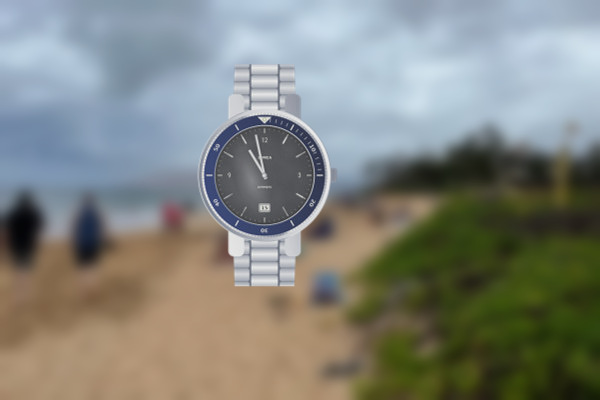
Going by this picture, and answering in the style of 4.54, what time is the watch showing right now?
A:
10.58
